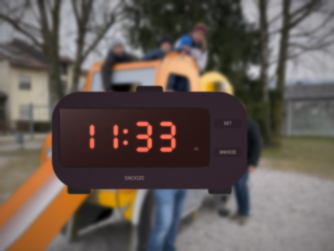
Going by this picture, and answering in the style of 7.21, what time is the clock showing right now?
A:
11.33
